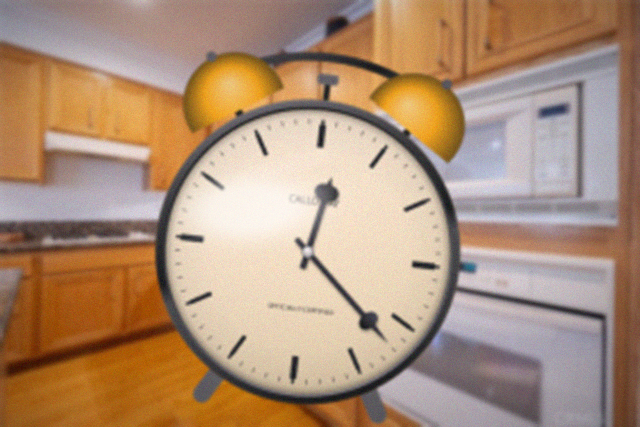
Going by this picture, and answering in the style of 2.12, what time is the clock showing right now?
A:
12.22
